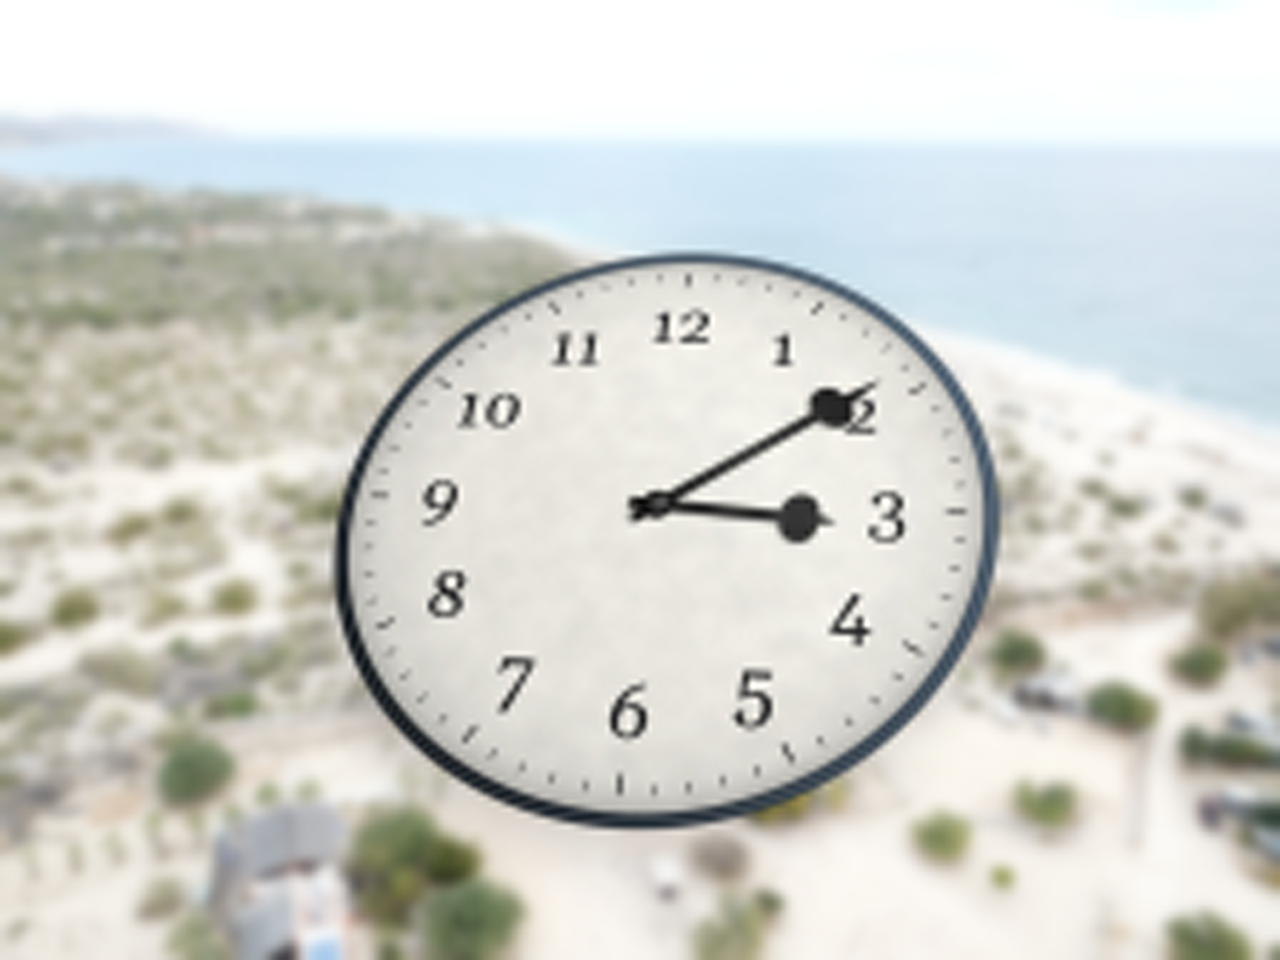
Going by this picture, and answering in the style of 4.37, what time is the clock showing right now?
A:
3.09
